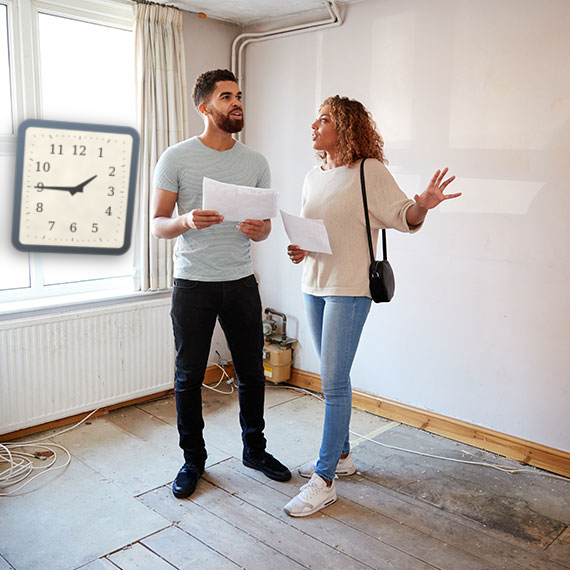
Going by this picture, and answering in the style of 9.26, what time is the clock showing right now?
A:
1.45
